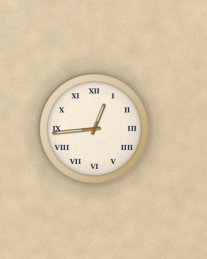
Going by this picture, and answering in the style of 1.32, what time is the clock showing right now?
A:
12.44
